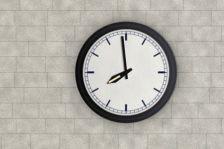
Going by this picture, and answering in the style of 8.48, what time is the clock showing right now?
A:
7.59
